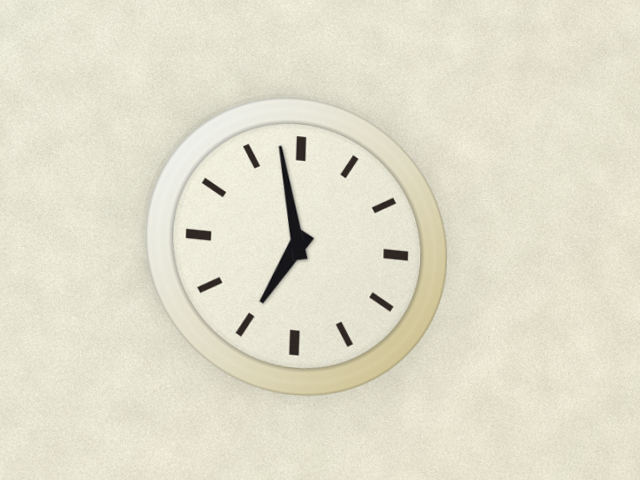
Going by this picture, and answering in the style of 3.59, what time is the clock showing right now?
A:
6.58
